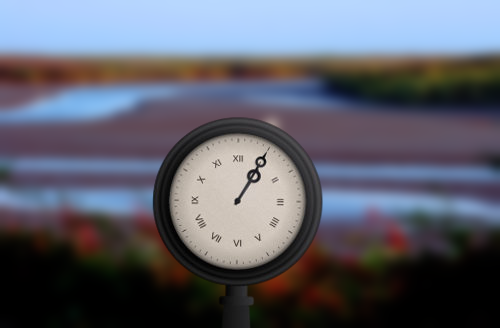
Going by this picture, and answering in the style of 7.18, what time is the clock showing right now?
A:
1.05
